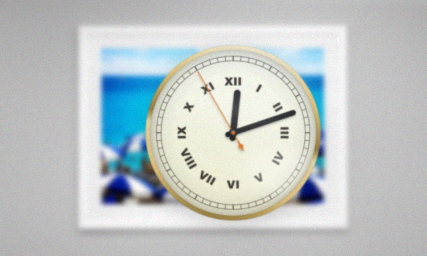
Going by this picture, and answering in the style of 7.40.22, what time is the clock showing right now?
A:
12.11.55
